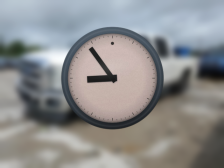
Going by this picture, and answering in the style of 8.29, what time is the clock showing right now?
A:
8.54
